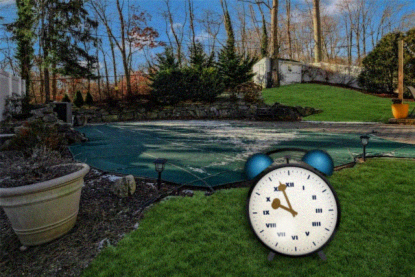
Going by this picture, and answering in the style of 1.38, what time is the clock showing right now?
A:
9.57
